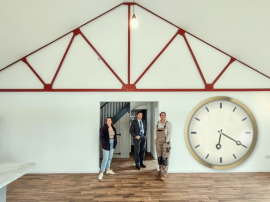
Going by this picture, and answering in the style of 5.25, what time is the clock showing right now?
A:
6.20
